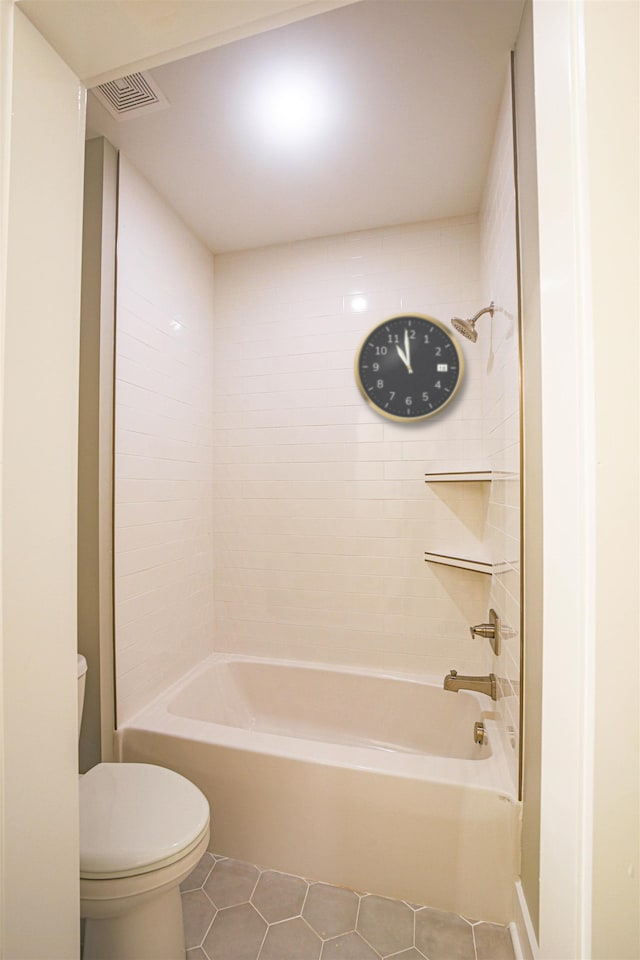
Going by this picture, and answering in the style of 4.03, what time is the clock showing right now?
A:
10.59
